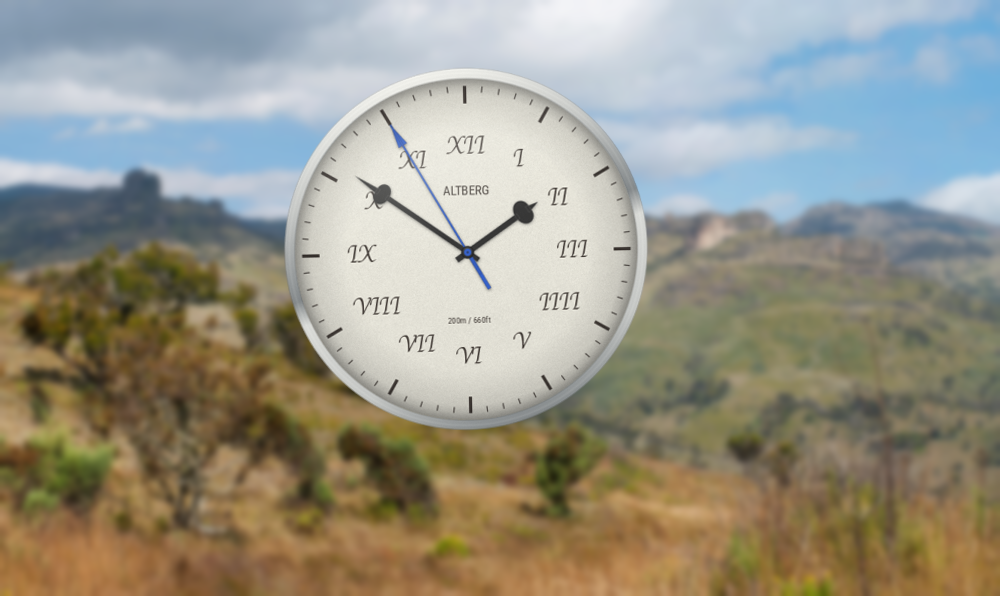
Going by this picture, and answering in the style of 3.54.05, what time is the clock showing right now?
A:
1.50.55
